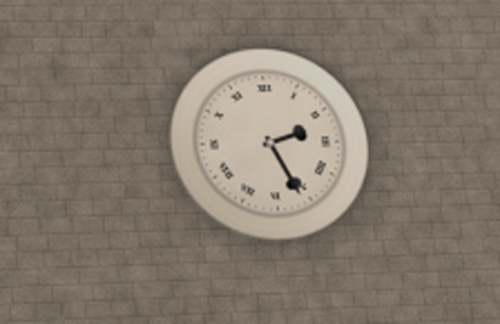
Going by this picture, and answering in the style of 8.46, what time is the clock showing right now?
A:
2.26
